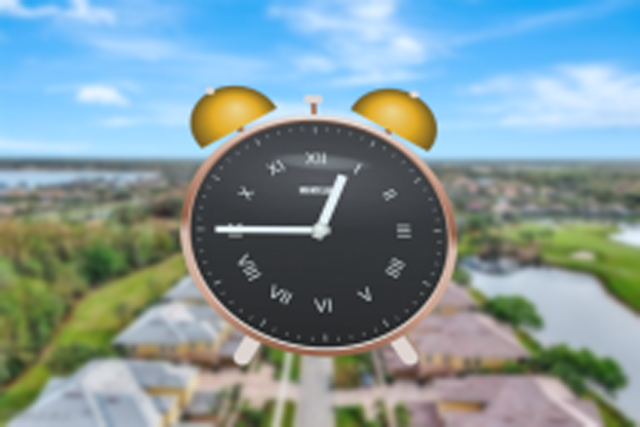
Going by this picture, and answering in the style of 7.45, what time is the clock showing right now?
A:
12.45
